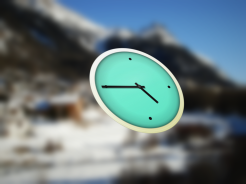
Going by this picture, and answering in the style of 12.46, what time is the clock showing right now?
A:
4.45
